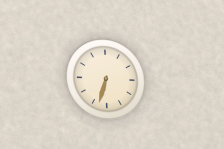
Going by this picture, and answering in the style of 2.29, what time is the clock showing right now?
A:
6.33
